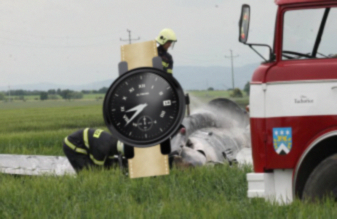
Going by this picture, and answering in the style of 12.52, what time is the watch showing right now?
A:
8.38
